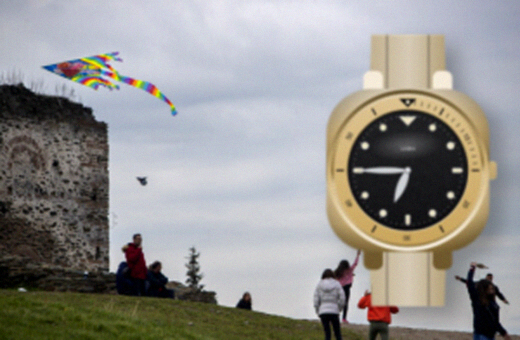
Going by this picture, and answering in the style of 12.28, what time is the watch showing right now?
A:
6.45
